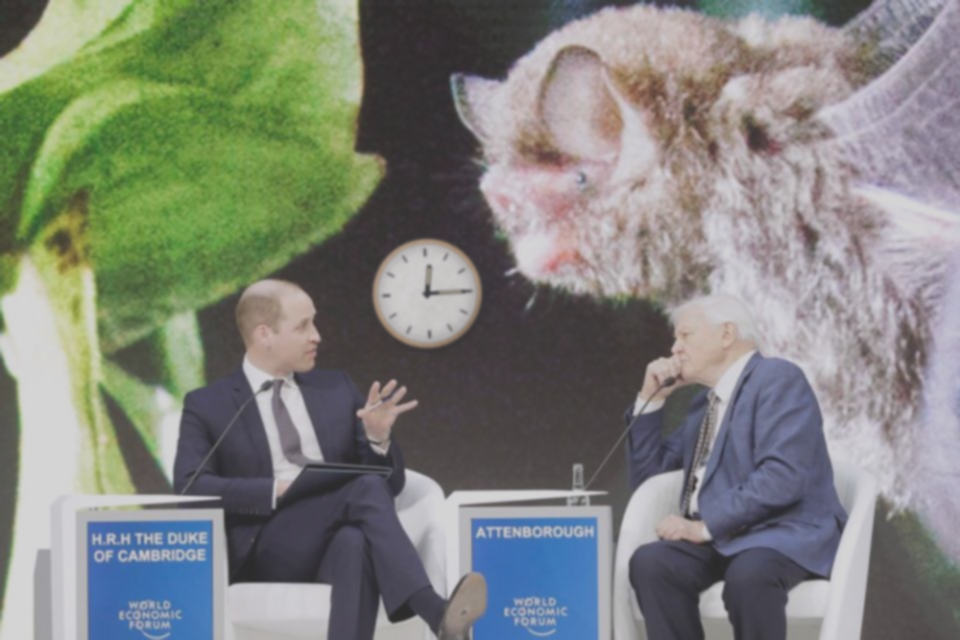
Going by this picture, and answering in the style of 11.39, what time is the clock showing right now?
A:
12.15
